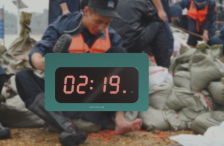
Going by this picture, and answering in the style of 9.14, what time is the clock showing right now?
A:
2.19
